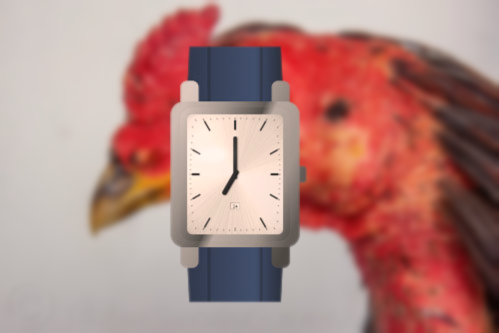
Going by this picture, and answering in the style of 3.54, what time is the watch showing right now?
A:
7.00
